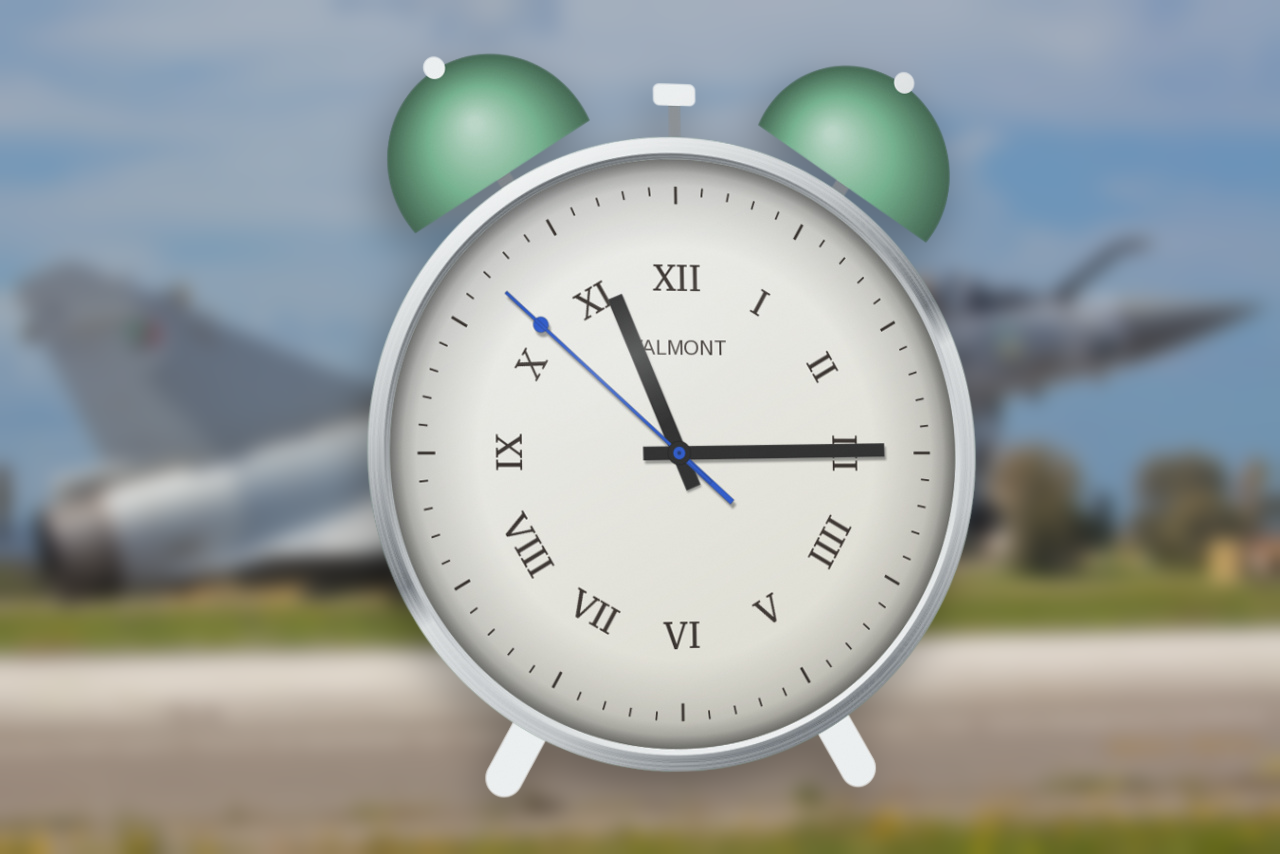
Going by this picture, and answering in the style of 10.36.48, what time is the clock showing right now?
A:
11.14.52
